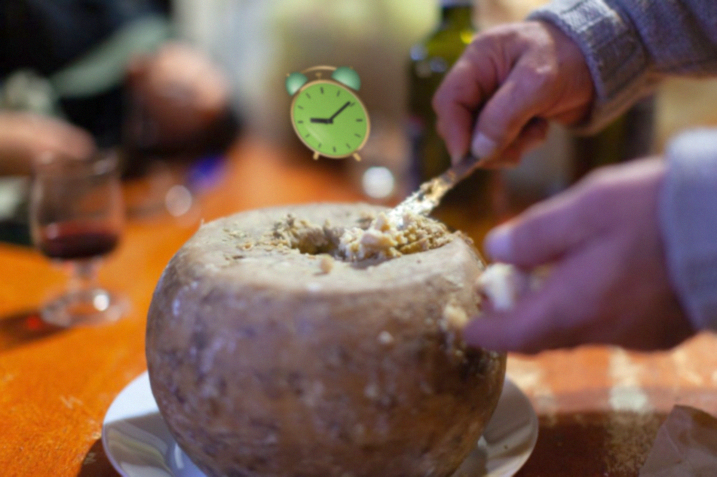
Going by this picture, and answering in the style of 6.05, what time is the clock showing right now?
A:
9.09
